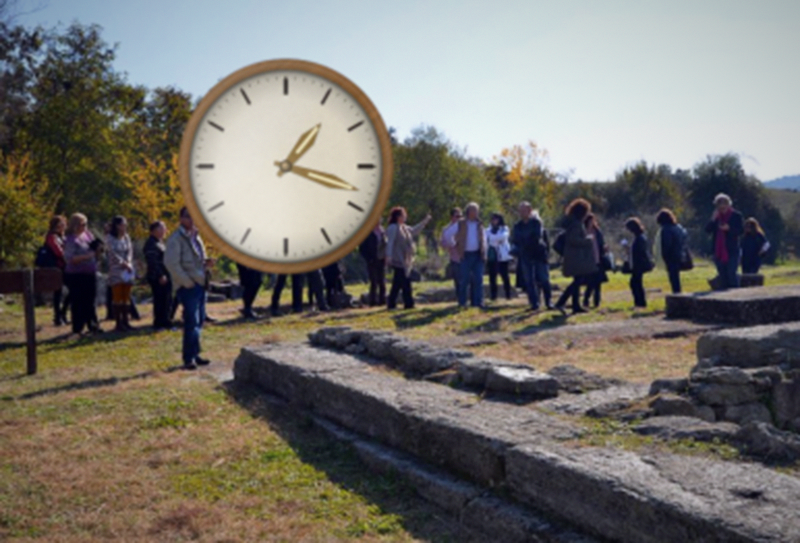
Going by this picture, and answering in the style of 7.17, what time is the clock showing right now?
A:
1.18
